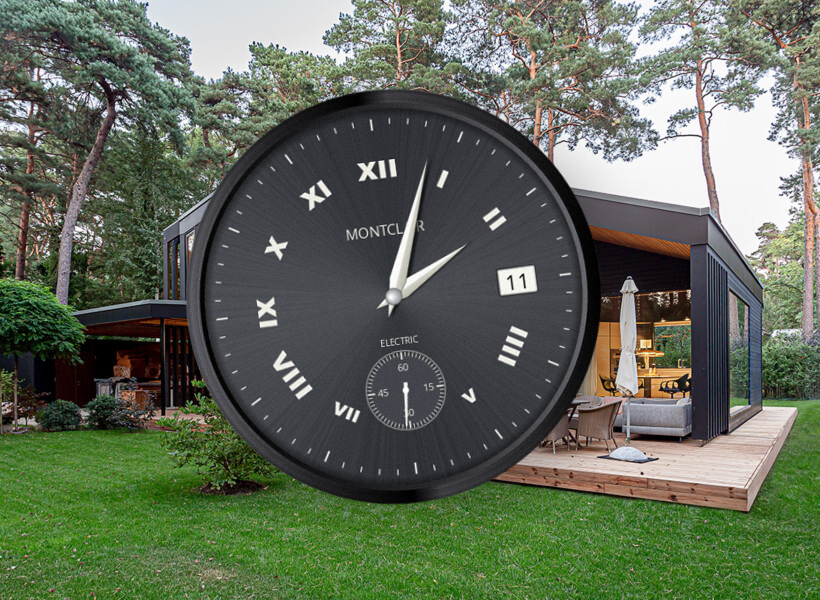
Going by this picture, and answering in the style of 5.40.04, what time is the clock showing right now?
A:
2.03.31
